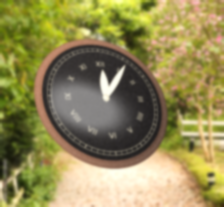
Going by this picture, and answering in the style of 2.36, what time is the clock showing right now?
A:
12.06
